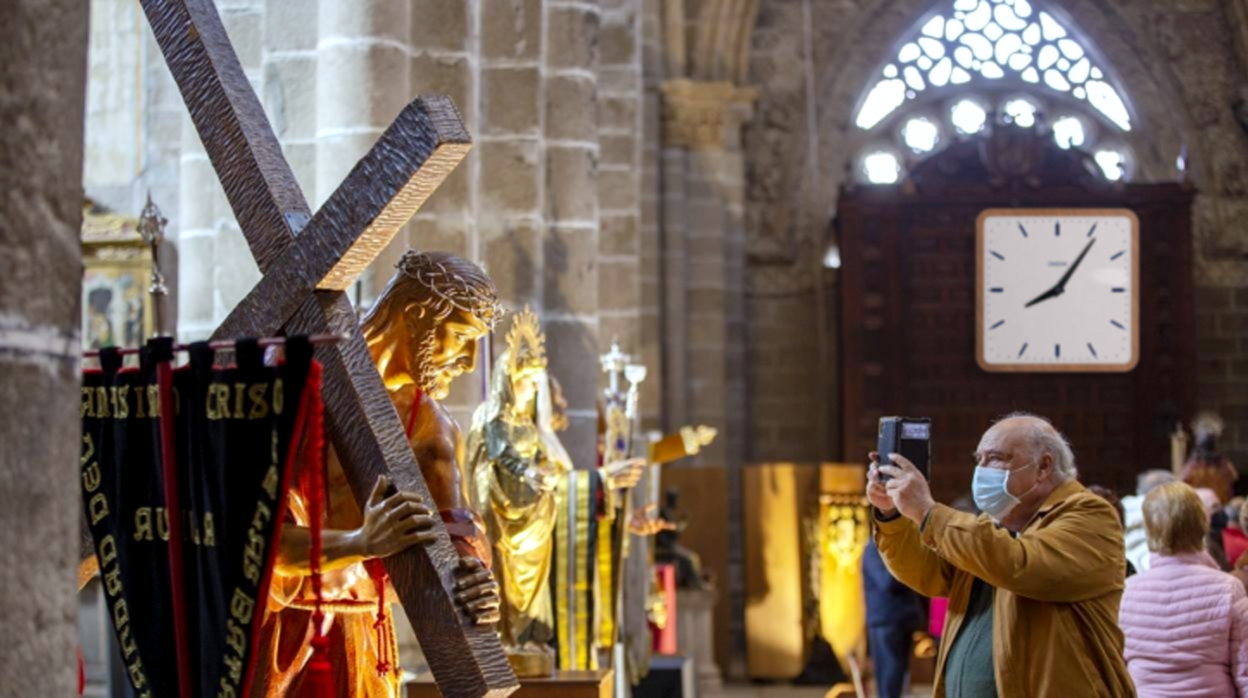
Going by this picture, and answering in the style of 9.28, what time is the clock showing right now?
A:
8.06
